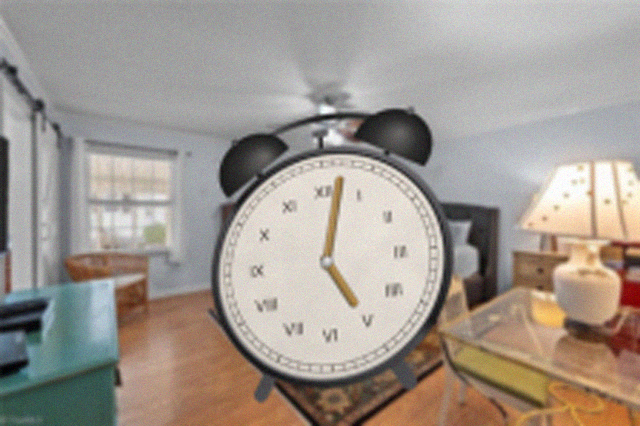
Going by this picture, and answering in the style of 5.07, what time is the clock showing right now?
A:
5.02
